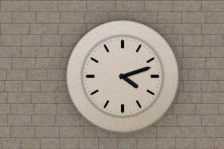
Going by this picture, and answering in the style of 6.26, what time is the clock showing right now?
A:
4.12
